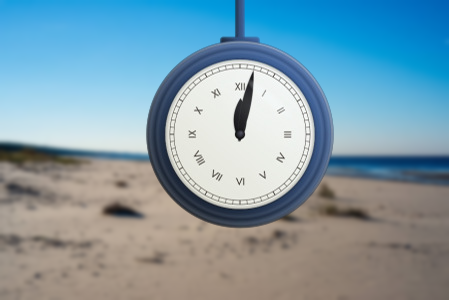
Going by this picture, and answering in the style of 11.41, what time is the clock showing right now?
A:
12.02
